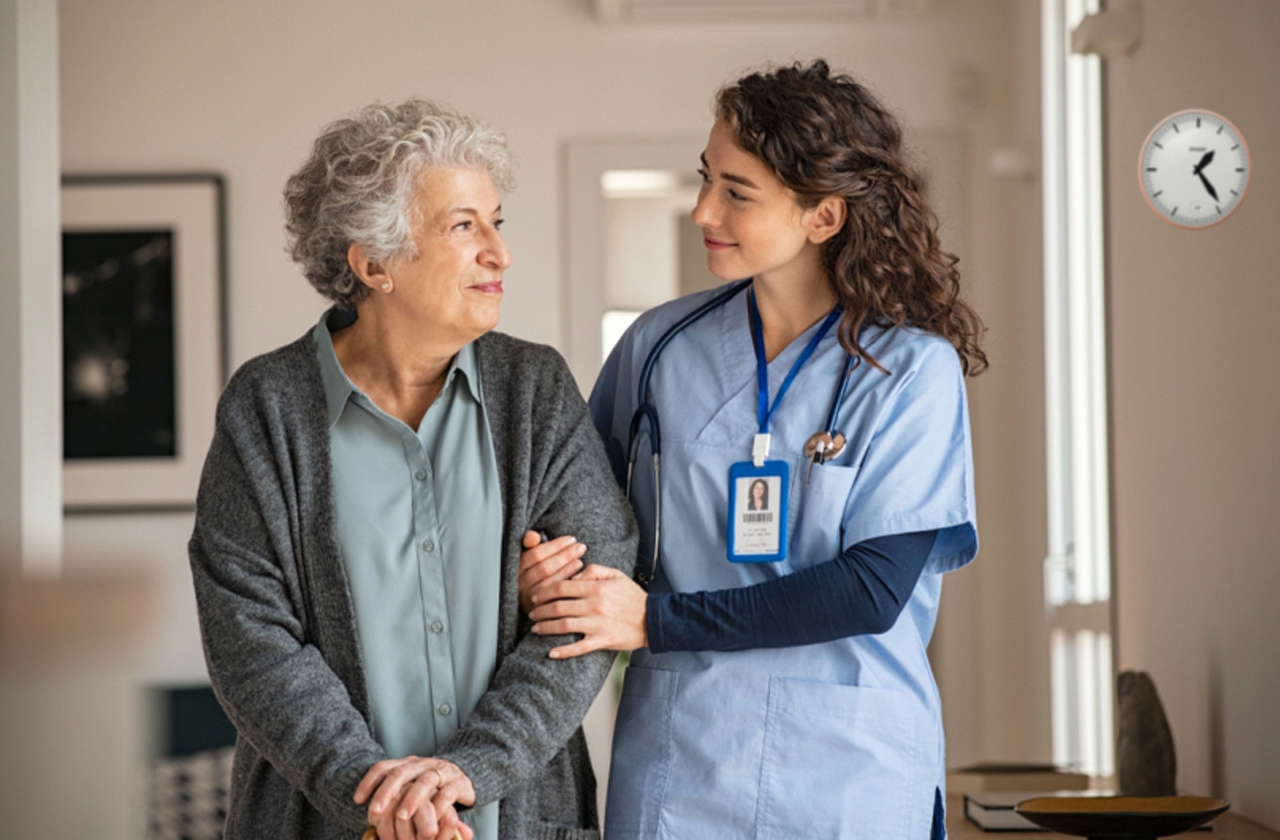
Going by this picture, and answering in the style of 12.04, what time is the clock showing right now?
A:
1.24
